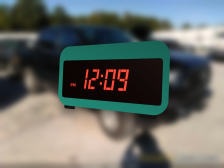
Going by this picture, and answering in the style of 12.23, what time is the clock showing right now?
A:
12.09
